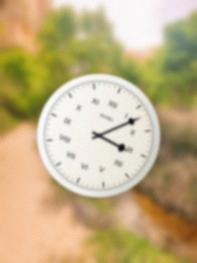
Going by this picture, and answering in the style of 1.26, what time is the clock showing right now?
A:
3.07
